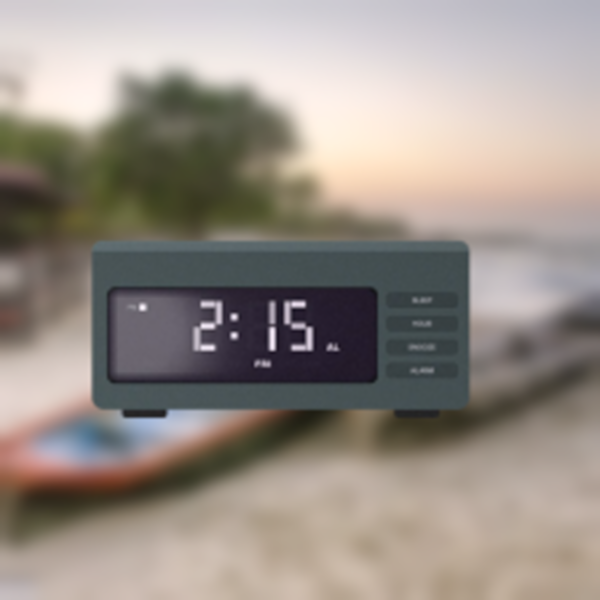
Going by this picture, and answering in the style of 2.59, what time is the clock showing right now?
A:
2.15
